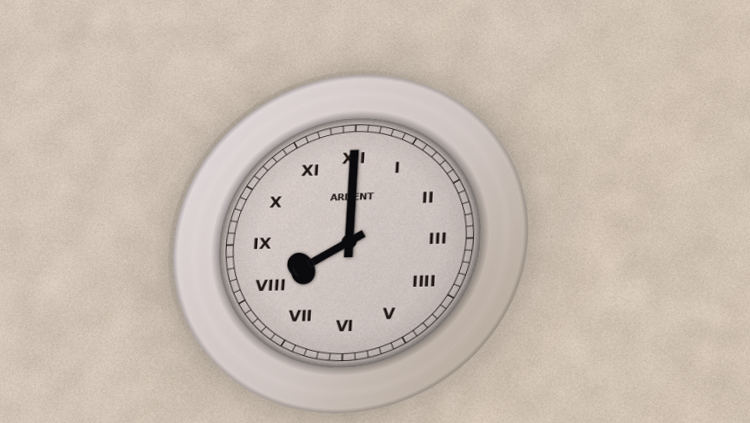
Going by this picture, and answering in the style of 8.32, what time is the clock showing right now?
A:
8.00
